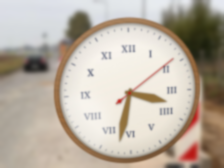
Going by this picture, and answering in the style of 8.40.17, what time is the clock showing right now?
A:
3.32.09
